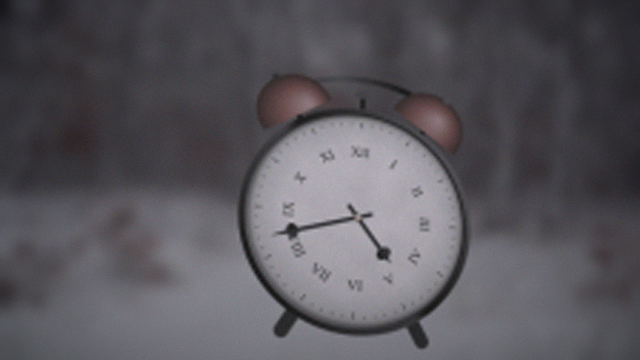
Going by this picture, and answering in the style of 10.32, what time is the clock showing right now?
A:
4.42
